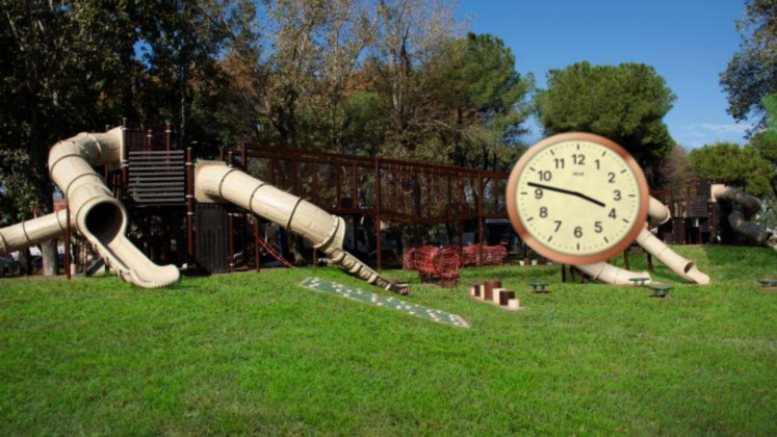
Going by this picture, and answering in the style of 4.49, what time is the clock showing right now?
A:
3.47
